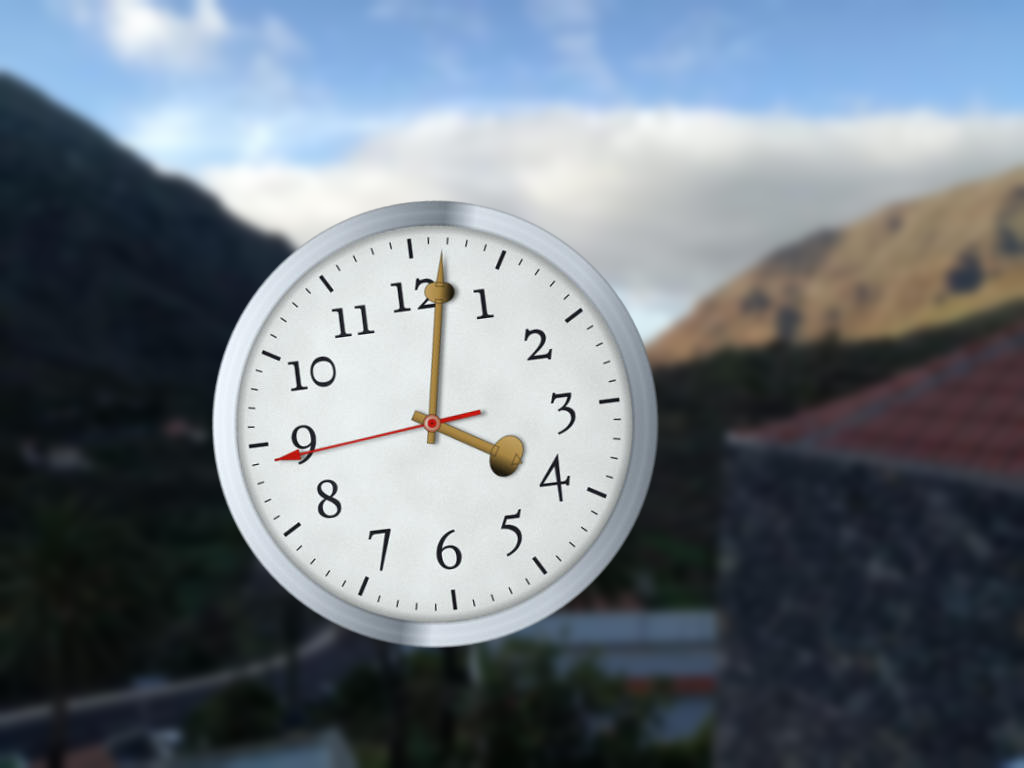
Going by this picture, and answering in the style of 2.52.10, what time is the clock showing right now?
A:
4.01.44
